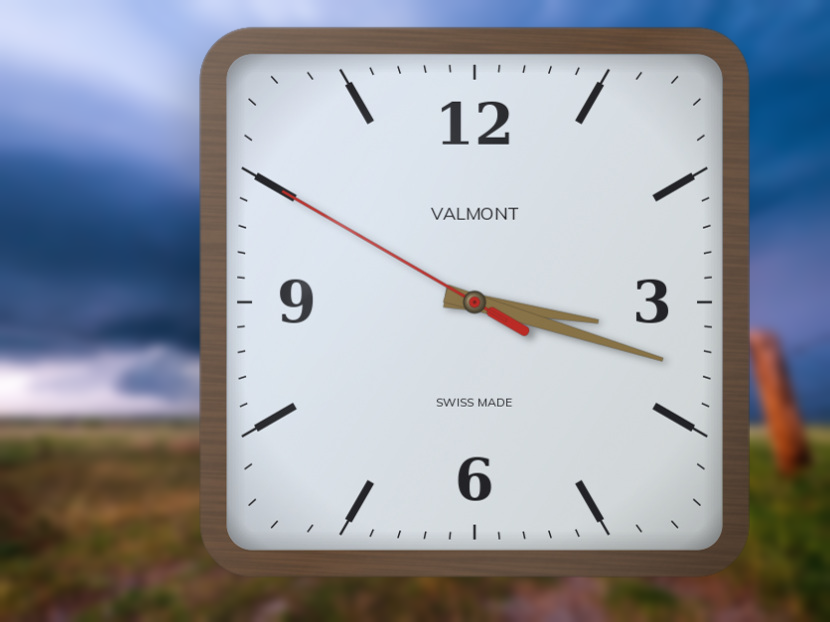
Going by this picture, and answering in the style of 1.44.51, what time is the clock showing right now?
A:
3.17.50
